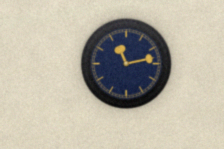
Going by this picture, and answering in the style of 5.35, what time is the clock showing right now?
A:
11.13
